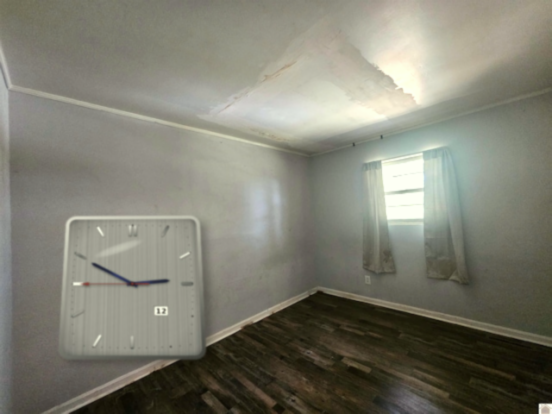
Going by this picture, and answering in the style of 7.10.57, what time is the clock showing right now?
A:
2.49.45
